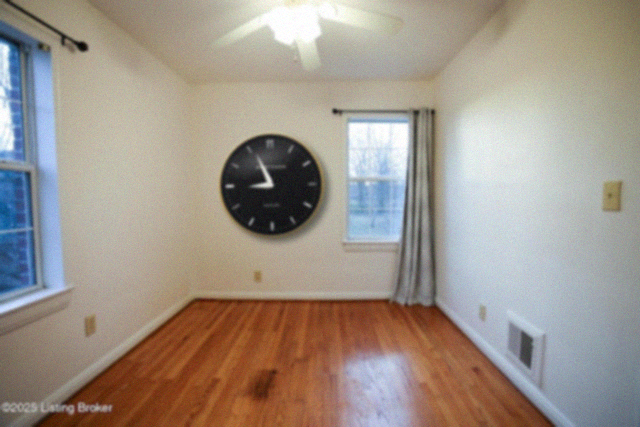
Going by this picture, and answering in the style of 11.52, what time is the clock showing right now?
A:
8.56
